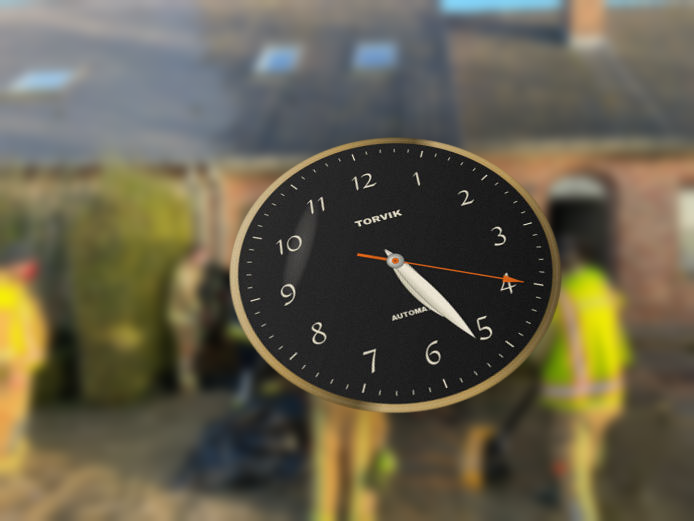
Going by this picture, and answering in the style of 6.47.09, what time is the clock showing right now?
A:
5.26.20
